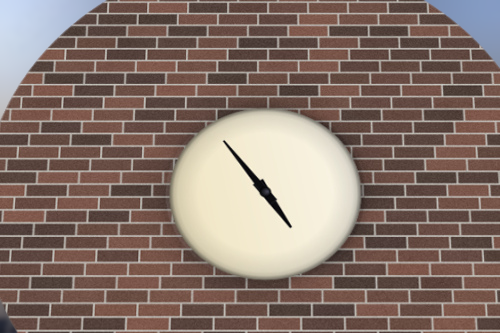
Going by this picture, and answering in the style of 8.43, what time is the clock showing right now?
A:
4.54
